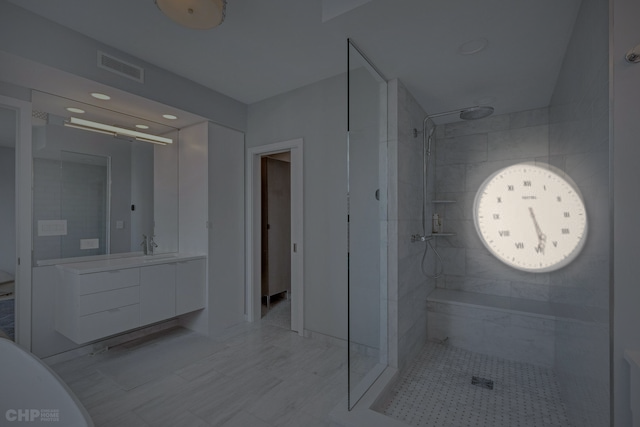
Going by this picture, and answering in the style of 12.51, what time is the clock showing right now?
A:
5.29
